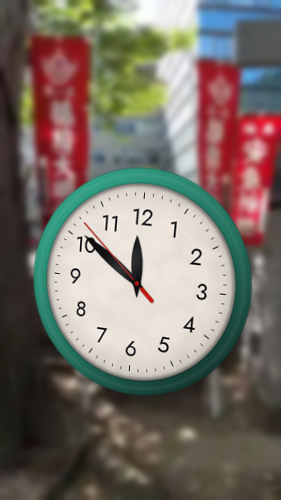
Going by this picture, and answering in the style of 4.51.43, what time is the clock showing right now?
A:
11.50.52
